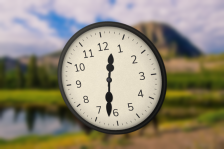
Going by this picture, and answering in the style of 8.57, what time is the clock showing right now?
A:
12.32
